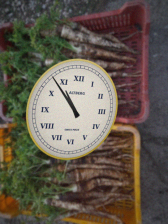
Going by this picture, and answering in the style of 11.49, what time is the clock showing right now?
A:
10.53
